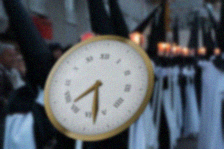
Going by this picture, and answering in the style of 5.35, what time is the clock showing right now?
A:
7.28
